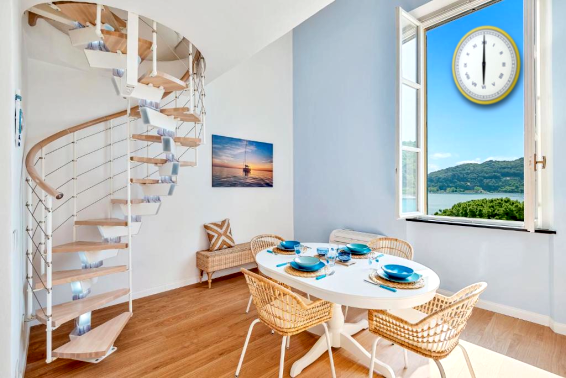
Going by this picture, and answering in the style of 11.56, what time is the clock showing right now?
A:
6.00
